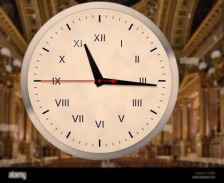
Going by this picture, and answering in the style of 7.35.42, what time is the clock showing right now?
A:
11.15.45
